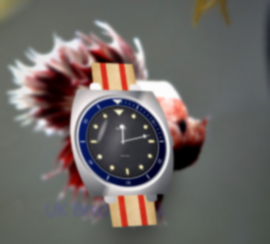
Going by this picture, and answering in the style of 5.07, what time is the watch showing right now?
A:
12.13
